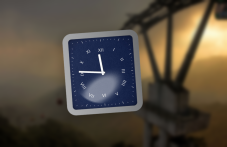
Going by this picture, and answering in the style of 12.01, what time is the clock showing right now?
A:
11.46
